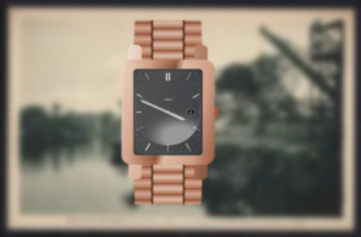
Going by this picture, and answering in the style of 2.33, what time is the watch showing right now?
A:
3.49
